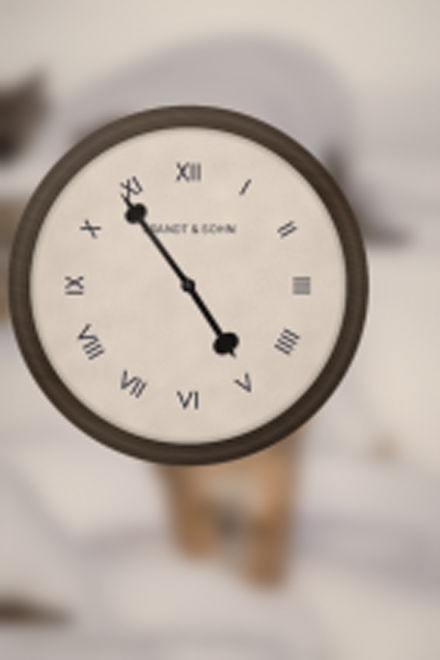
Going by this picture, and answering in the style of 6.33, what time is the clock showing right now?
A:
4.54
